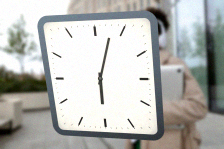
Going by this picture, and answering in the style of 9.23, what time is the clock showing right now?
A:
6.03
